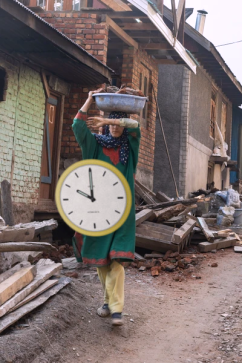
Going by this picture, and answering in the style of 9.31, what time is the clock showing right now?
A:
10.00
